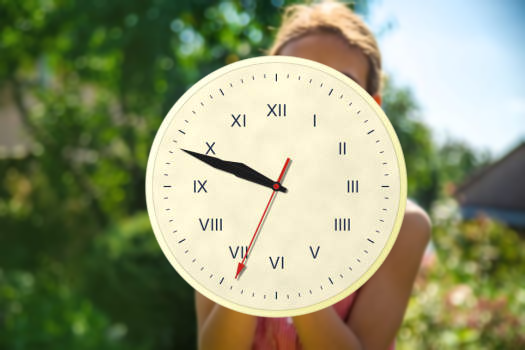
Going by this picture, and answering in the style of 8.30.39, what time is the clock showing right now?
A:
9.48.34
